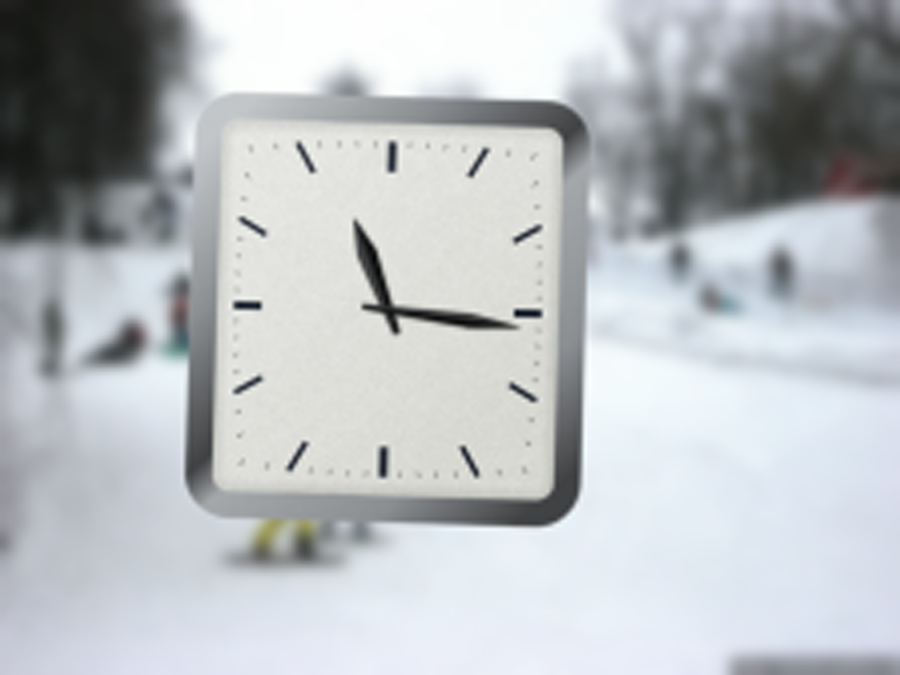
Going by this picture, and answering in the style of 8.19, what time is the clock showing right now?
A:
11.16
